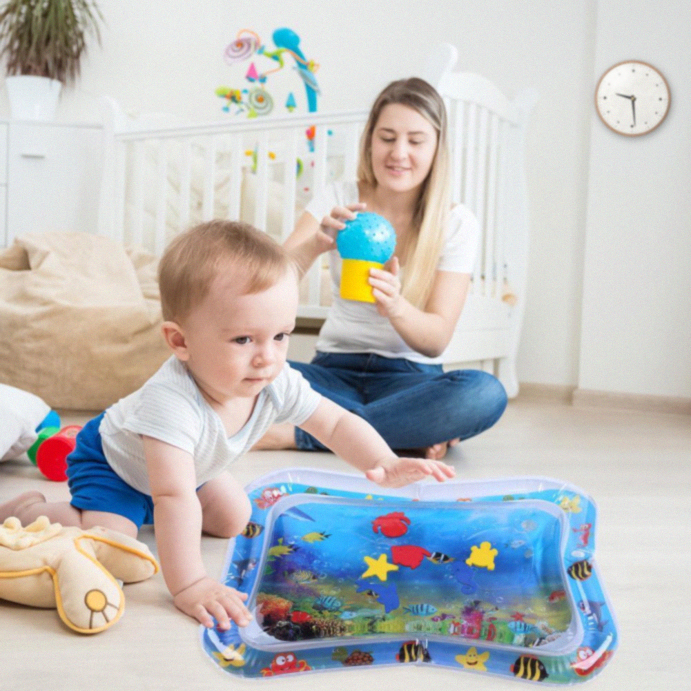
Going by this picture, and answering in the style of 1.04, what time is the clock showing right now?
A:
9.29
